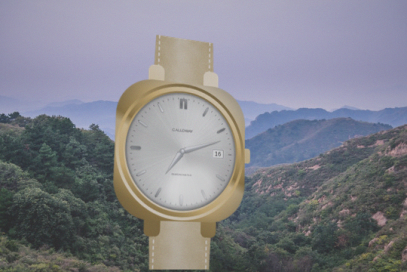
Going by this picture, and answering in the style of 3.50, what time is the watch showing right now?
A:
7.12
